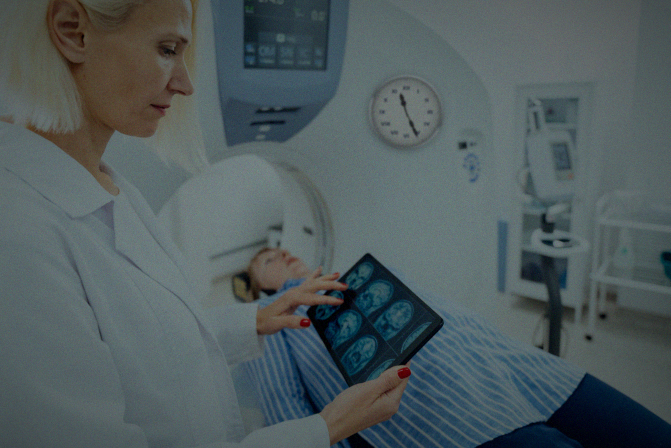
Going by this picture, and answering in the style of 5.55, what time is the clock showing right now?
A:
11.26
